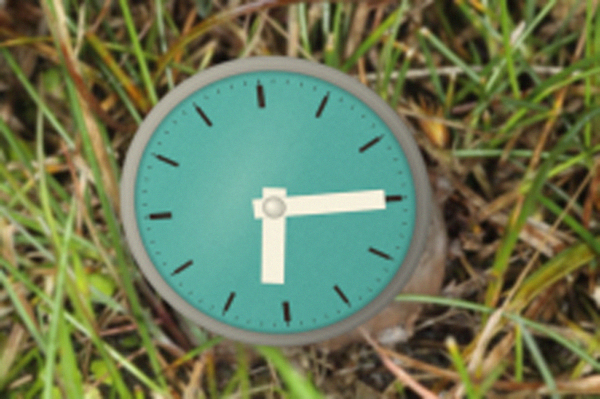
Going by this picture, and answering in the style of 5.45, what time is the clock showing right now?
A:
6.15
